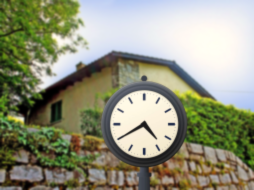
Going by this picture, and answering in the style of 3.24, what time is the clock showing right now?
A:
4.40
